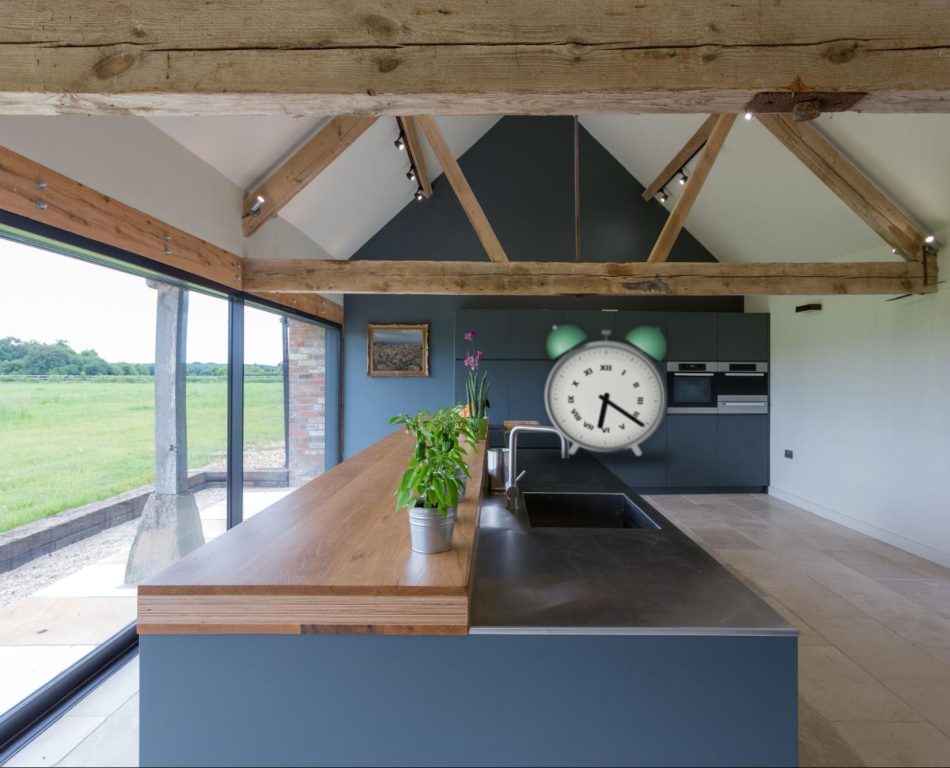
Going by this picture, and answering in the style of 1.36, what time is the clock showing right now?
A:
6.21
